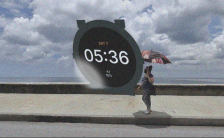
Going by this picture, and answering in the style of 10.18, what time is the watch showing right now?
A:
5.36
